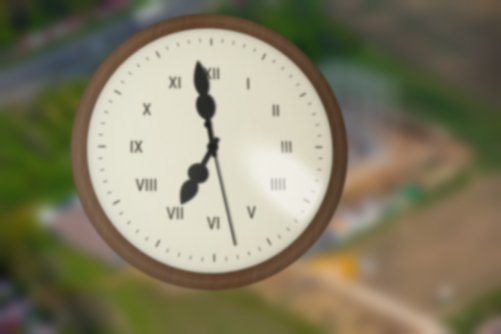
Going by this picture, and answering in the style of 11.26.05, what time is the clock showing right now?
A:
6.58.28
